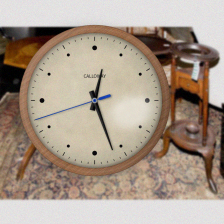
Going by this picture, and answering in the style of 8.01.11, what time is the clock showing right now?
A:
12.26.42
